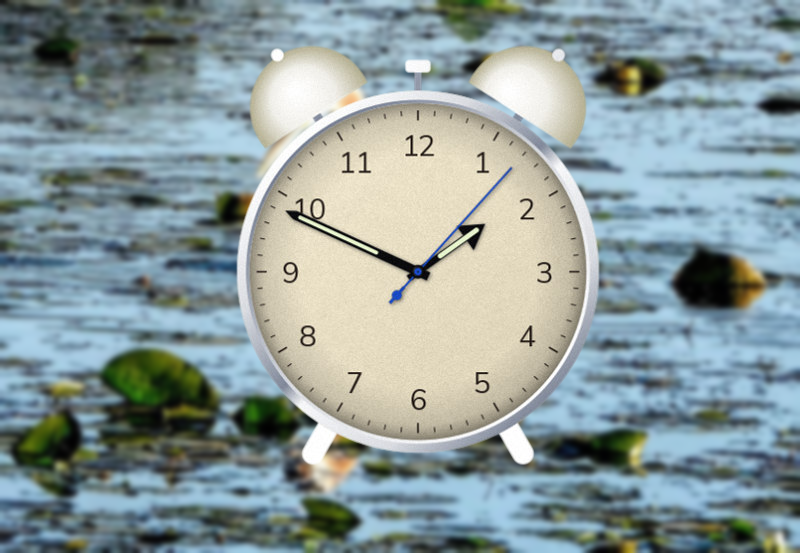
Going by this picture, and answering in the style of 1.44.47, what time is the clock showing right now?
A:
1.49.07
